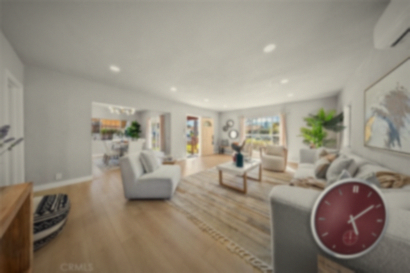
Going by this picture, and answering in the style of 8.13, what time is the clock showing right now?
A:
5.09
